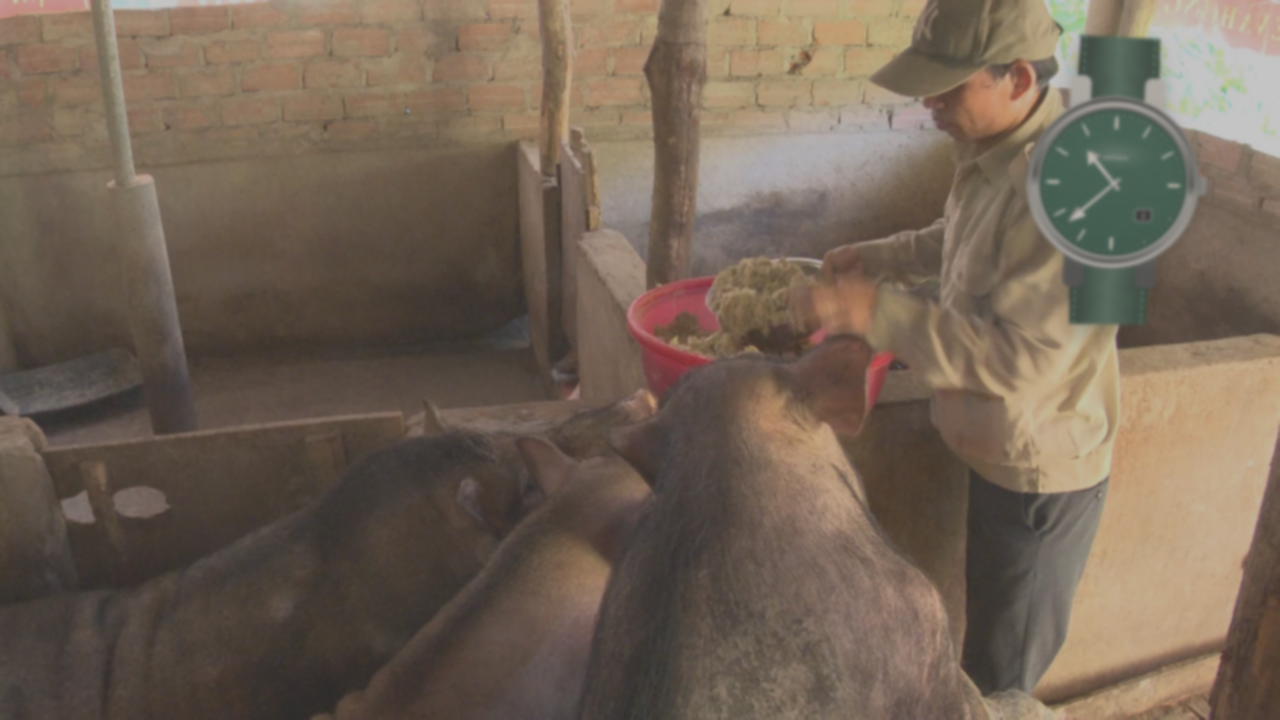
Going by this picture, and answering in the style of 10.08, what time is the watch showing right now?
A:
10.38
